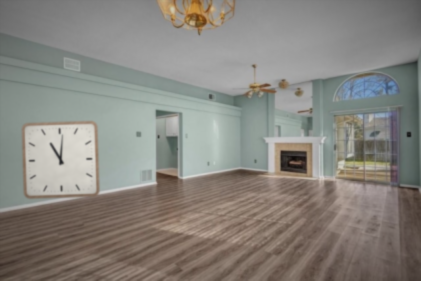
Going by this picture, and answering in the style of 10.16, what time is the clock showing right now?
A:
11.01
